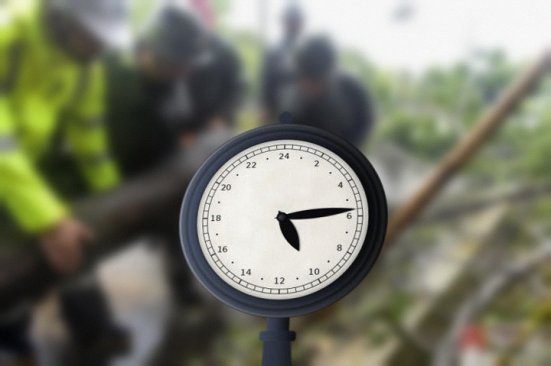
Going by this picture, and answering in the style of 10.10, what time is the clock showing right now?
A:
10.14
